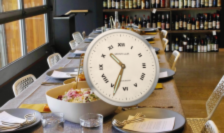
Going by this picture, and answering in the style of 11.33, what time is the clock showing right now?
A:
10.34
